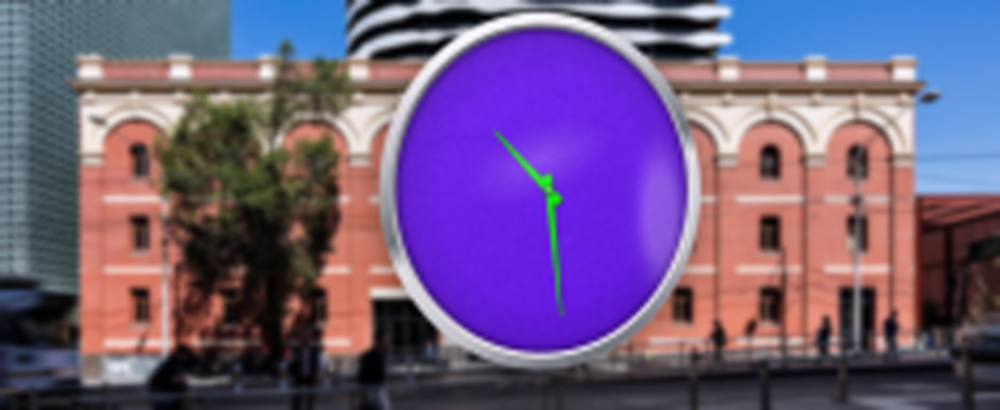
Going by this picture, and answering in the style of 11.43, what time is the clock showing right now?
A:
10.29
